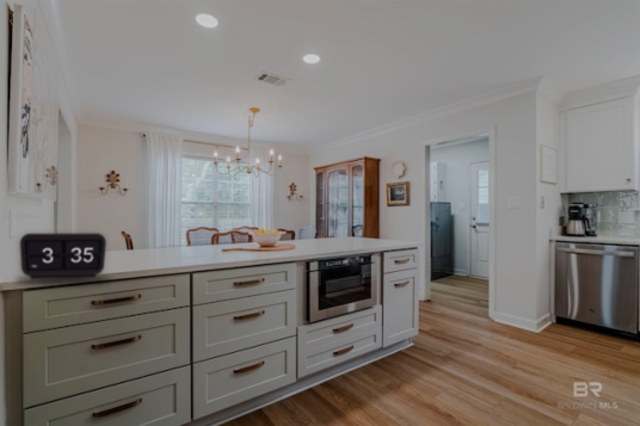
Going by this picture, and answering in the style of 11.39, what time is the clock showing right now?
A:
3.35
